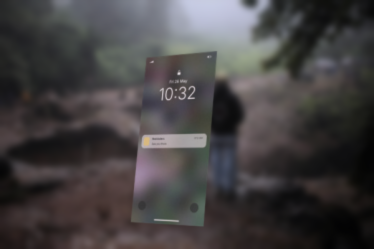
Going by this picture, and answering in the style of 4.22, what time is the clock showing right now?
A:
10.32
